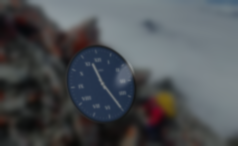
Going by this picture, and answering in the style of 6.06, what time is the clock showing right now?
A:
11.25
